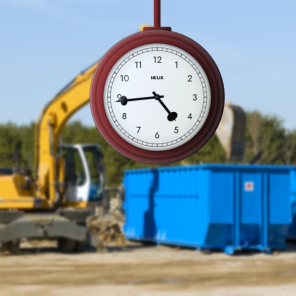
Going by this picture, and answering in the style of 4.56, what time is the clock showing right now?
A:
4.44
